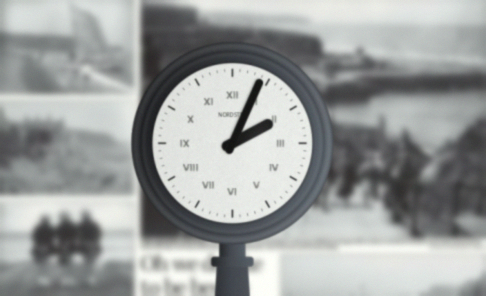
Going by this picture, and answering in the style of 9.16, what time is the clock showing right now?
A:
2.04
